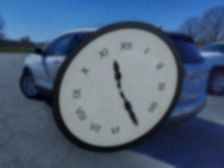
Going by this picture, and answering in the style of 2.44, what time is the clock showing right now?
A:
11.25
